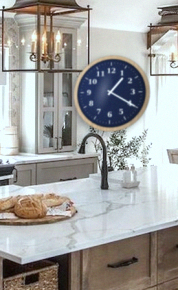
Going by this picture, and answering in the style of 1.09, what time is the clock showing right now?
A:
1.20
